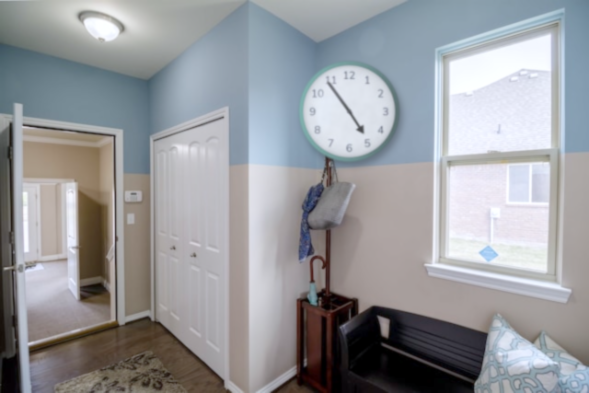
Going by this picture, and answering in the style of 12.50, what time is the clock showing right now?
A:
4.54
